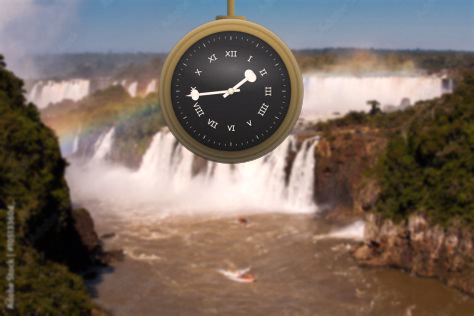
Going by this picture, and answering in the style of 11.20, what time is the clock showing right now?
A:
1.44
